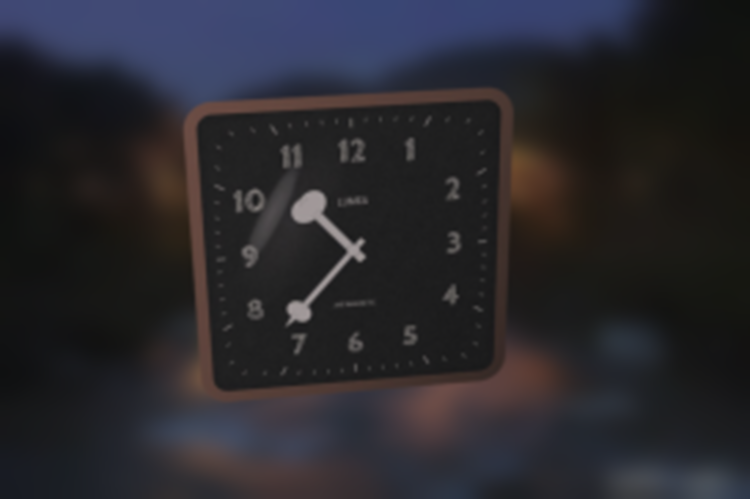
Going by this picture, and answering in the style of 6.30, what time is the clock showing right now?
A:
10.37
